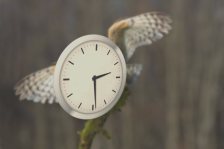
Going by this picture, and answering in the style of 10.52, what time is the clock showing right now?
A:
2.29
